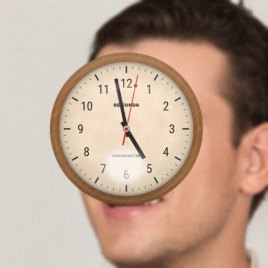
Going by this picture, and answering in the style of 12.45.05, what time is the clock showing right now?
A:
4.58.02
